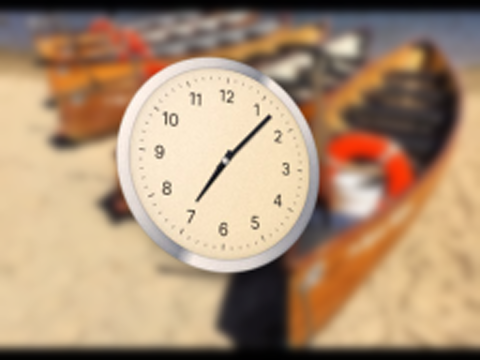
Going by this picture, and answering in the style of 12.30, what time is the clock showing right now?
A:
7.07
